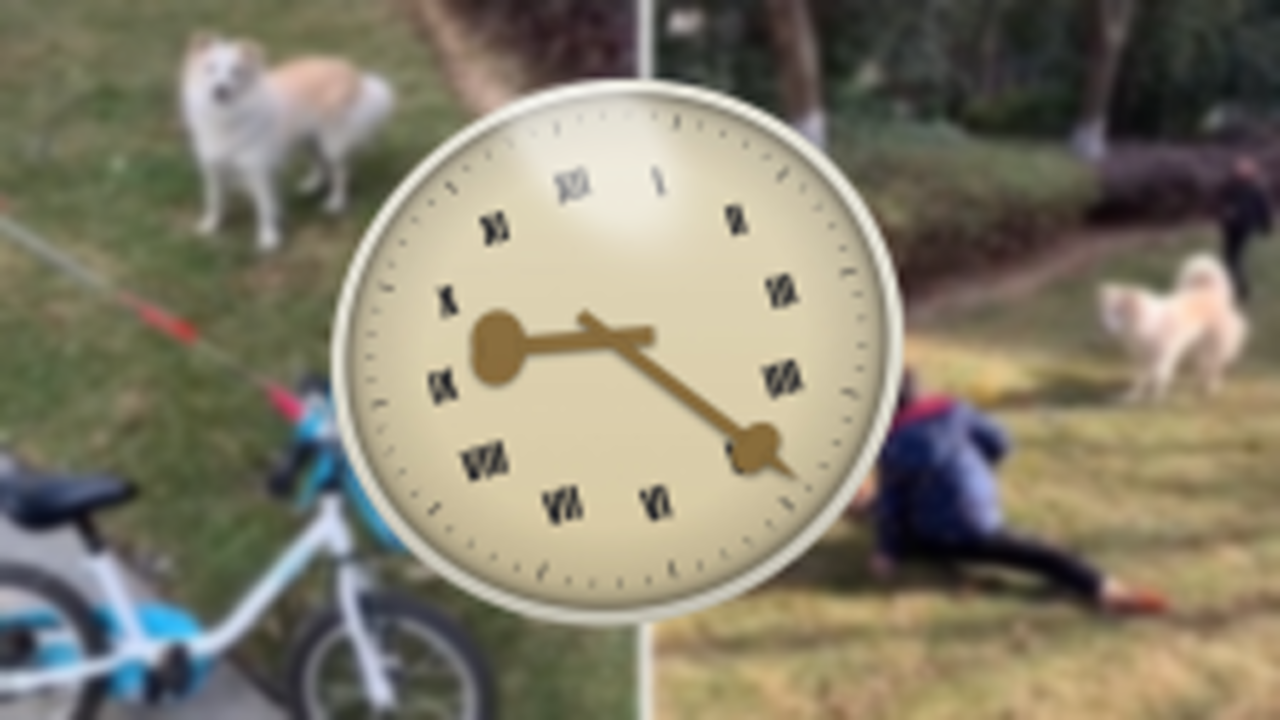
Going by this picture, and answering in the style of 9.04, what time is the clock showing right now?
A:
9.24
